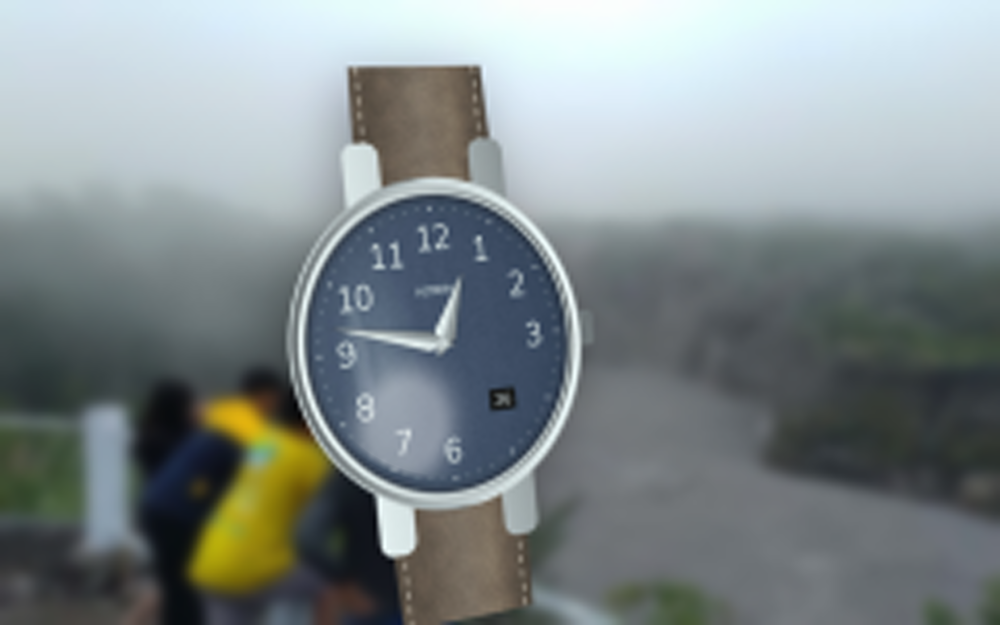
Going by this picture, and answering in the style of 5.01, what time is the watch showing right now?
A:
12.47
